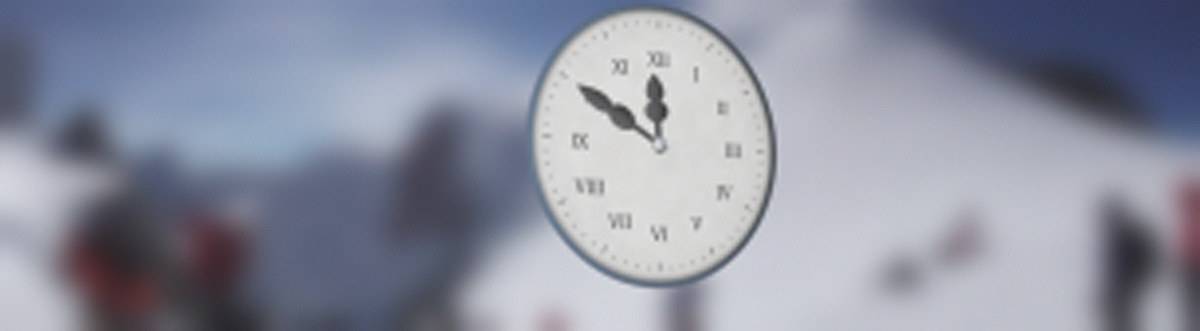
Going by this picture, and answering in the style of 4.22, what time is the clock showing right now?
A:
11.50
